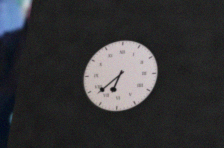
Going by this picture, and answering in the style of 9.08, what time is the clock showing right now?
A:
6.38
